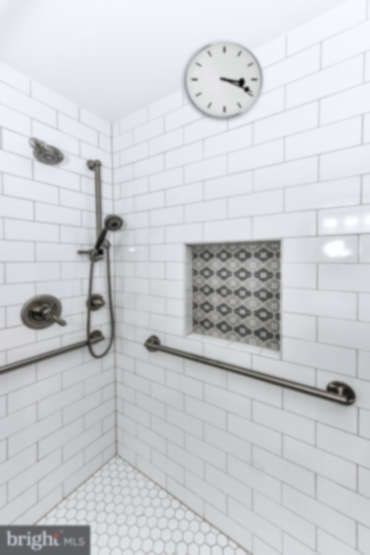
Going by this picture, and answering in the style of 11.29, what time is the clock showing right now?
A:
3.19
